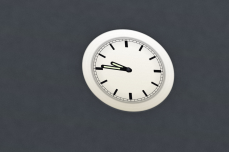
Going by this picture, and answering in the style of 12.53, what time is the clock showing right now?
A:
9.46
